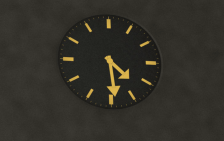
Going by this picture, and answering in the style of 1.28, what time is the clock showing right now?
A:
4.29
